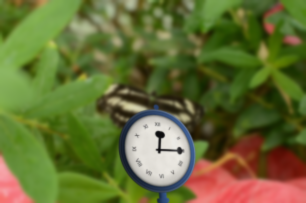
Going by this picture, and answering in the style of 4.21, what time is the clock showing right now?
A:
12.15
